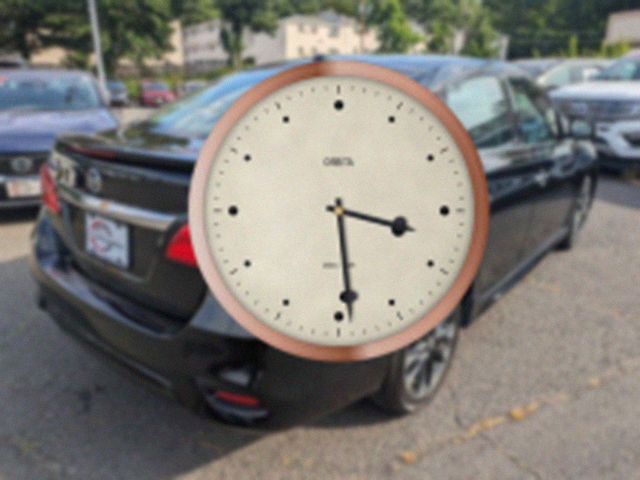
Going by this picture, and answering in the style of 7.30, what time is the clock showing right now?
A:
3.29
